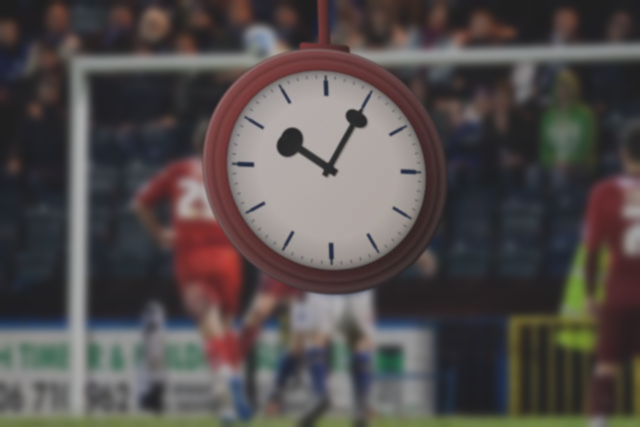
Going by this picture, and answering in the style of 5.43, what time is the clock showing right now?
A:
10.05
